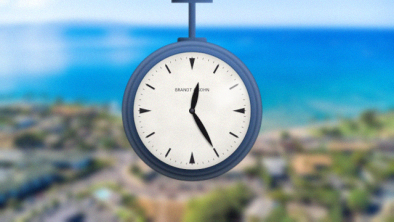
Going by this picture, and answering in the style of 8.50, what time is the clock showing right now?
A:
12.25
